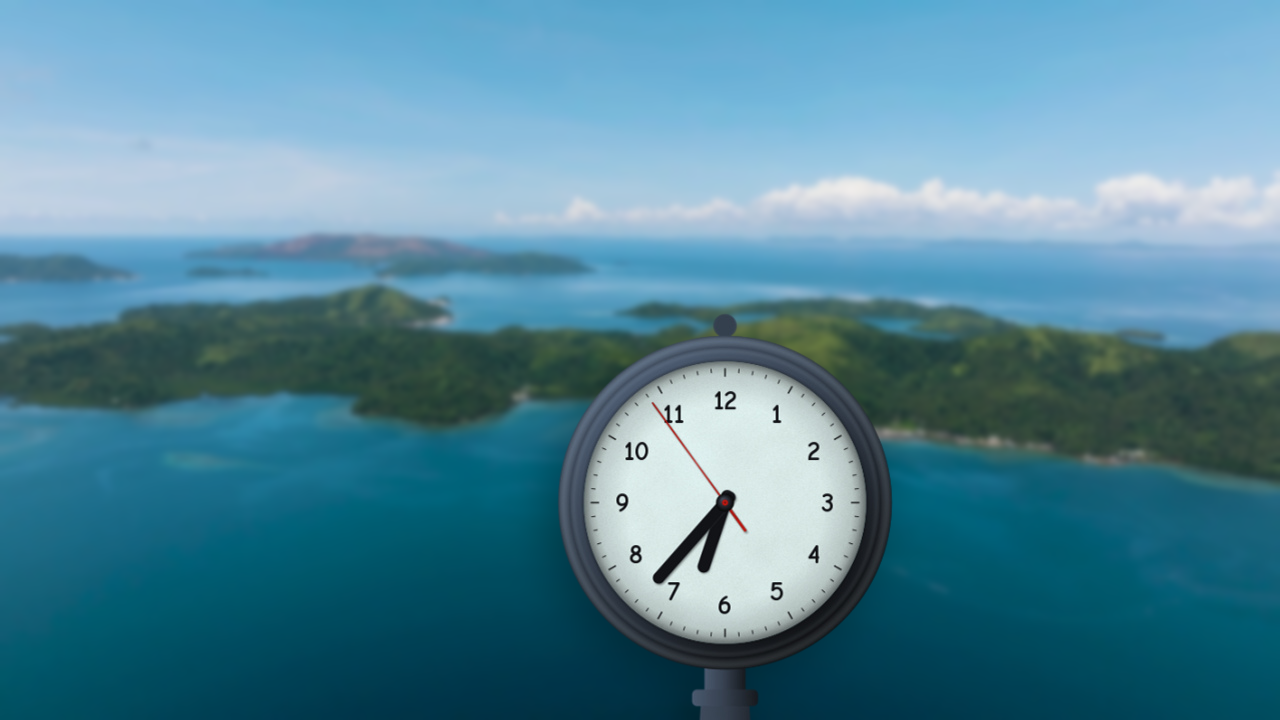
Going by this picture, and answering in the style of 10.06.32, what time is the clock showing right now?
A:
6.36.54
